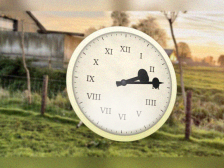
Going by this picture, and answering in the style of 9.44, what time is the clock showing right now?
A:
2.14
